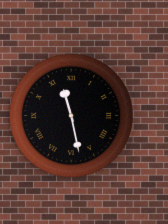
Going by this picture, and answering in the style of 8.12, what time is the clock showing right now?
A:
11.28
